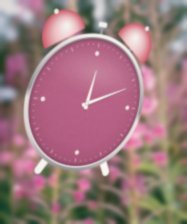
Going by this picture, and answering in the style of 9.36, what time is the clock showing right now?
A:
12.11
